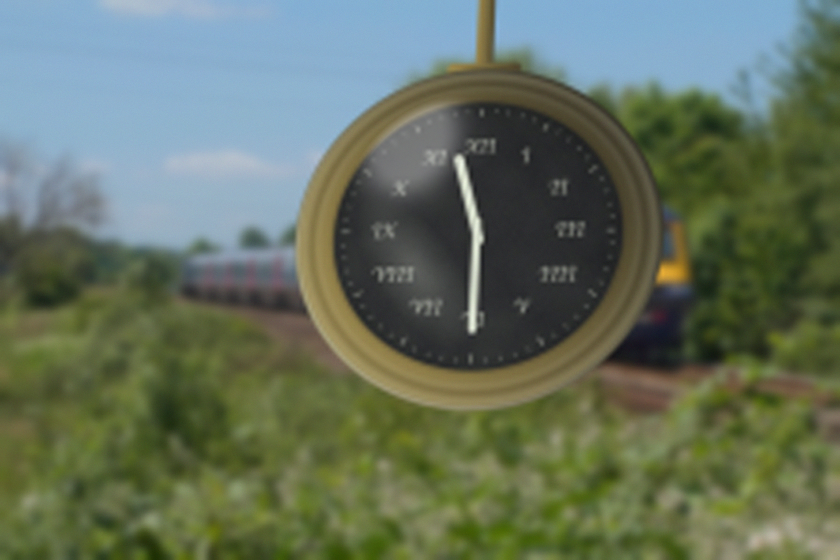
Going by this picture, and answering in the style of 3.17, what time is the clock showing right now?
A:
11.30
